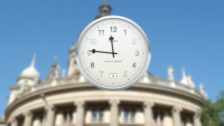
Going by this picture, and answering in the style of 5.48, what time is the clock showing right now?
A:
11.46
